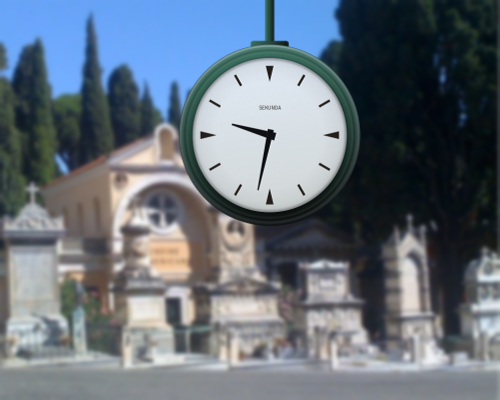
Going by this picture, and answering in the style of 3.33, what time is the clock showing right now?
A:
9.32
